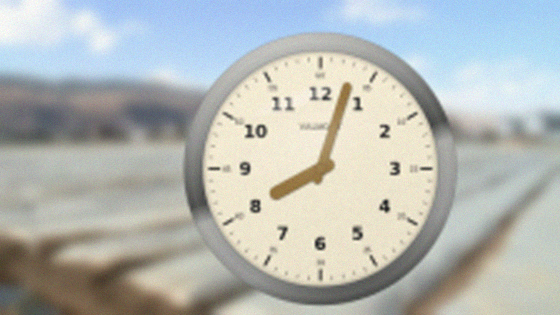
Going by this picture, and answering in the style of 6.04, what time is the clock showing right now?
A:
8.03
